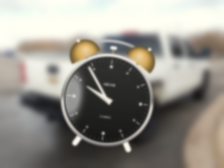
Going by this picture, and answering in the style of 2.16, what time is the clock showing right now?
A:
9.54
